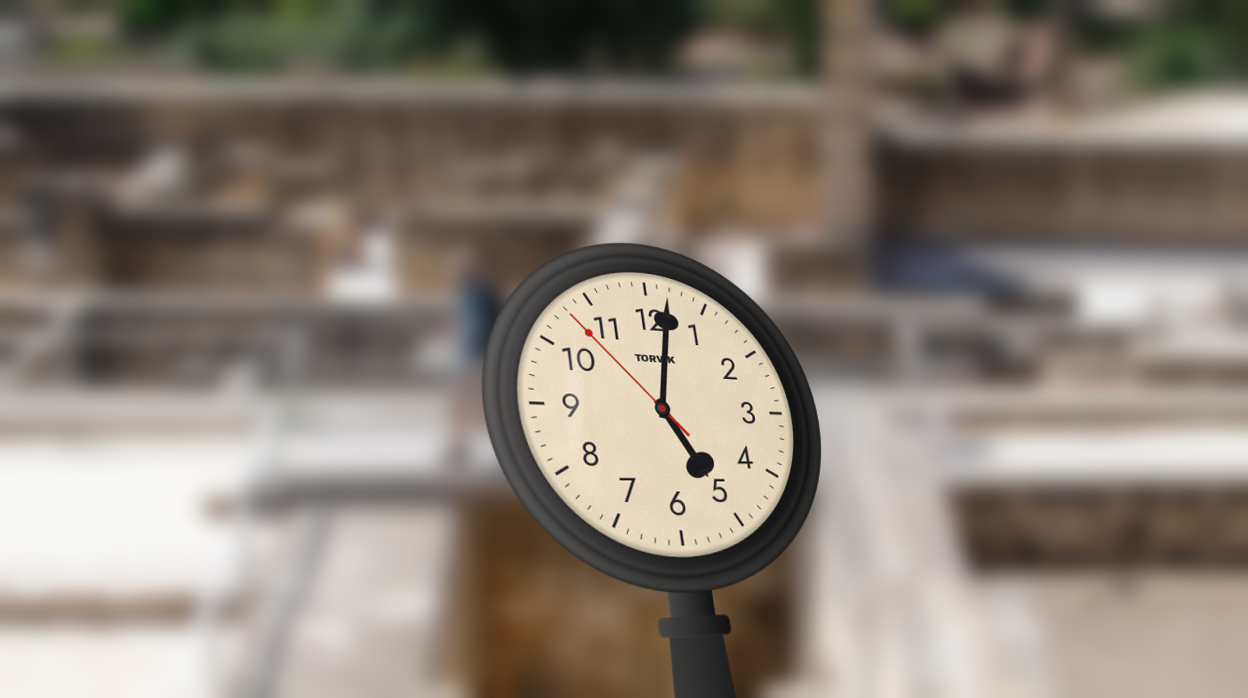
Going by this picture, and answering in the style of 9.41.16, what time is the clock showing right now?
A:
5.01.53
